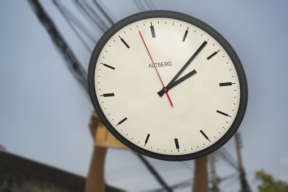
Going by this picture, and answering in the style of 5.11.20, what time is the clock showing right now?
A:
2.07.58
